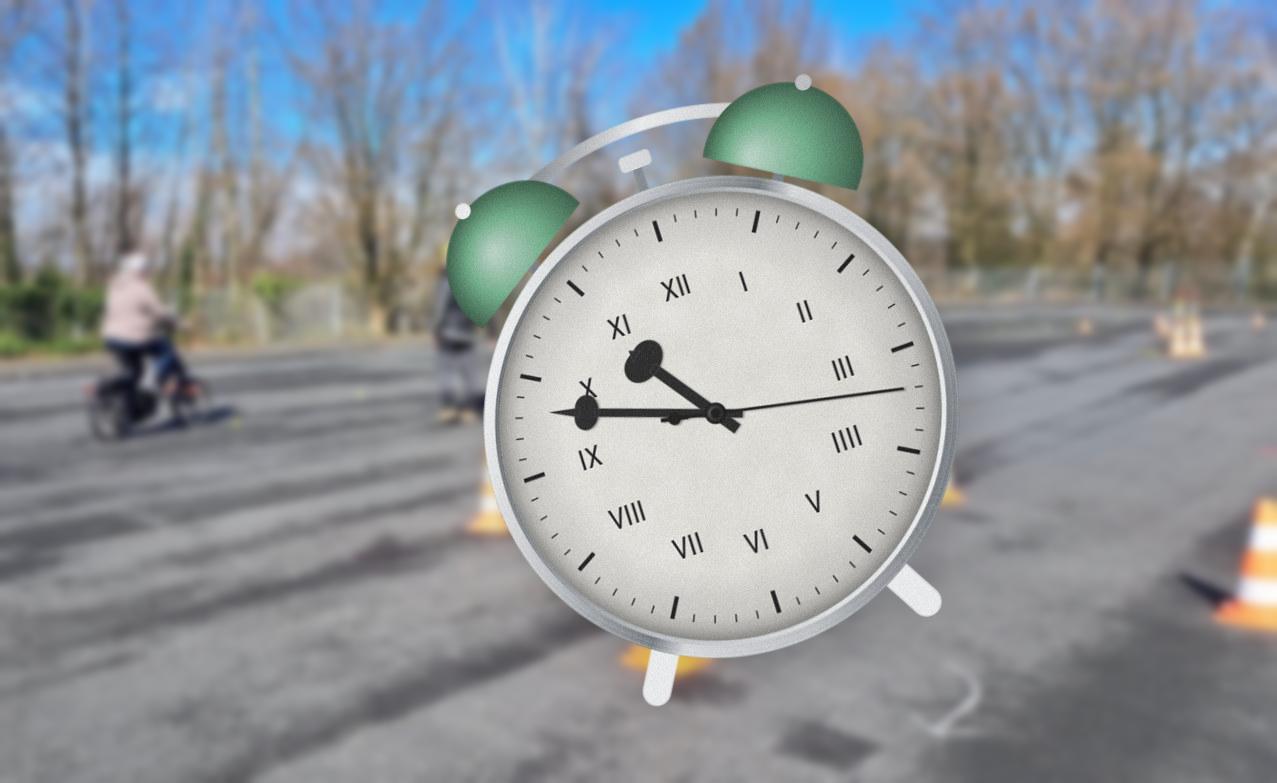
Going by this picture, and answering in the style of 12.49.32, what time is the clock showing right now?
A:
10.48.17
